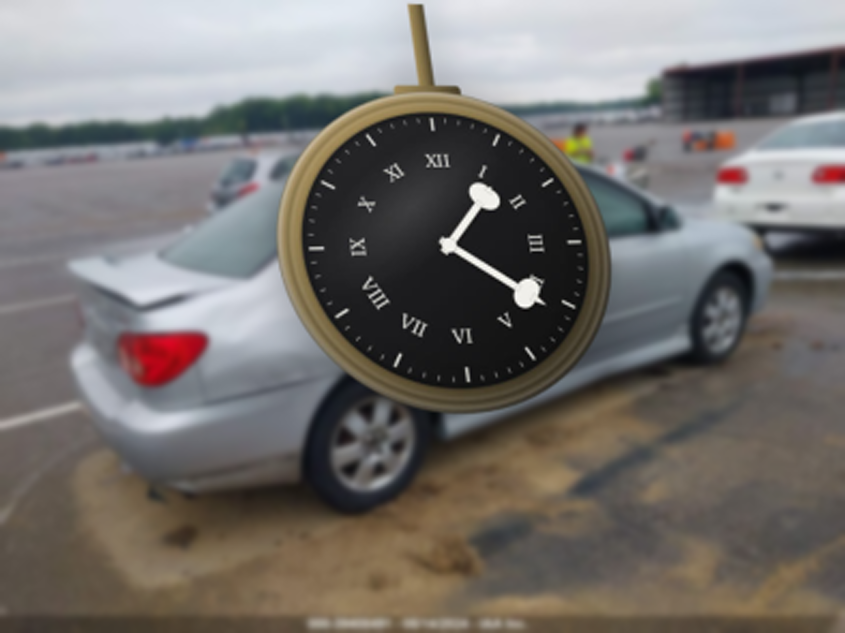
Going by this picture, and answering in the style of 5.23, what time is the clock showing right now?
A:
1.21
